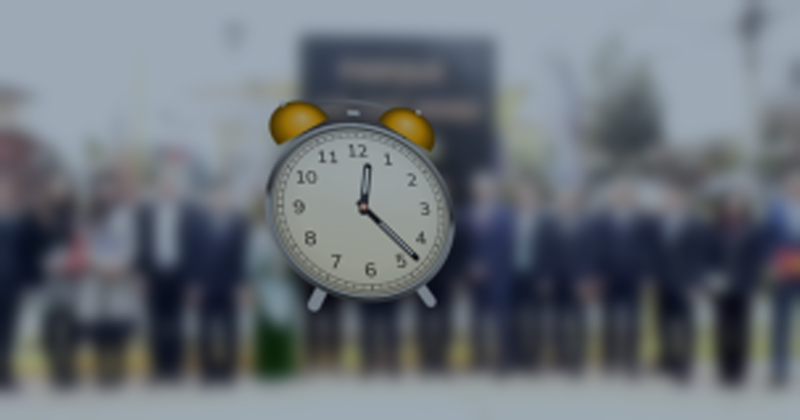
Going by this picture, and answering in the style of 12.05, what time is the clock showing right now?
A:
12.23
